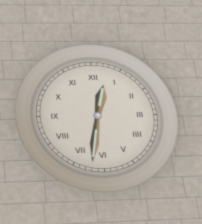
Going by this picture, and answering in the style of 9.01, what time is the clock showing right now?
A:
12.32
